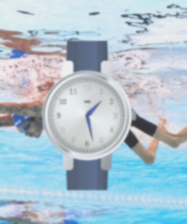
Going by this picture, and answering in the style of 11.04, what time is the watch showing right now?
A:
1.28
